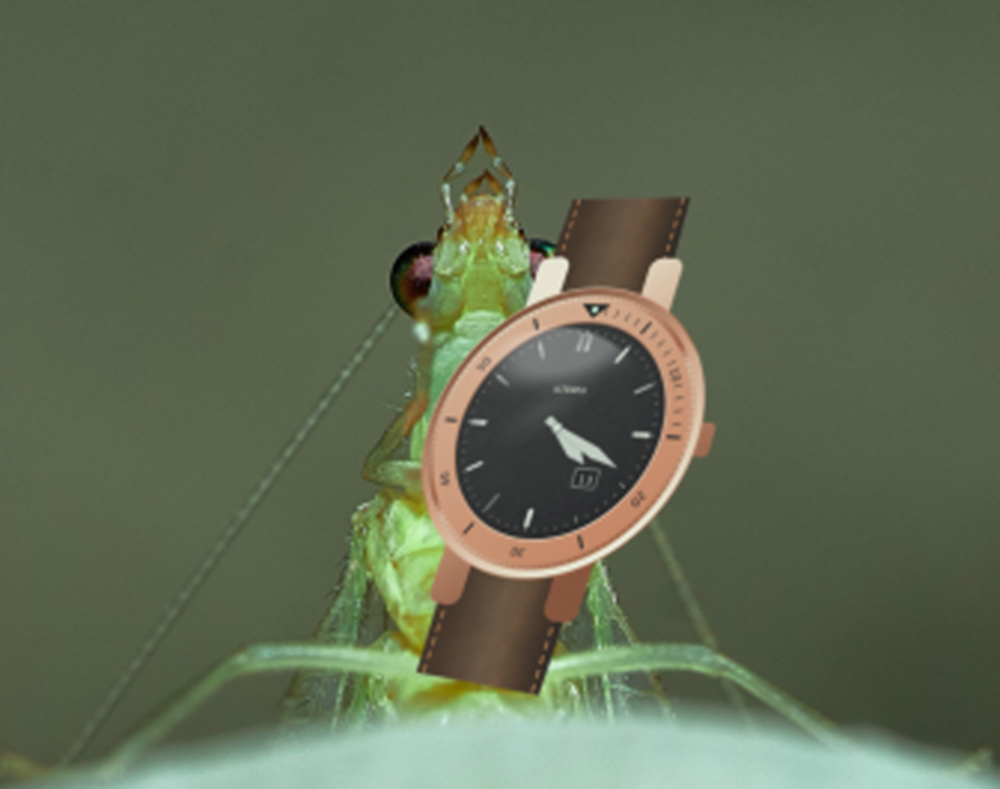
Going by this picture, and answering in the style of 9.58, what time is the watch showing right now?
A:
4.19
